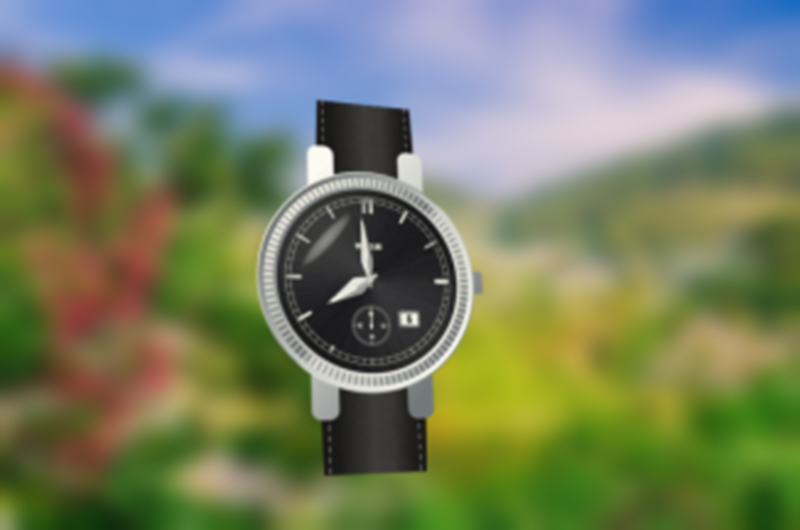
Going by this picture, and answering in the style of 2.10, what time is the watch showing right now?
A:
7.59
